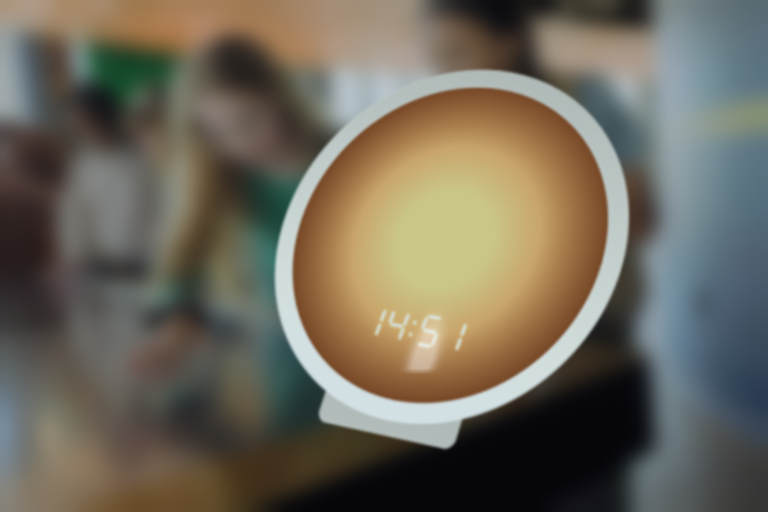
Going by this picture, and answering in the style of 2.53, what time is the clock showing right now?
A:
14.51
